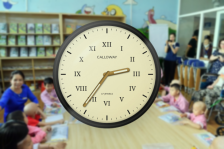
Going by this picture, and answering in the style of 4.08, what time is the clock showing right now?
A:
2.36
